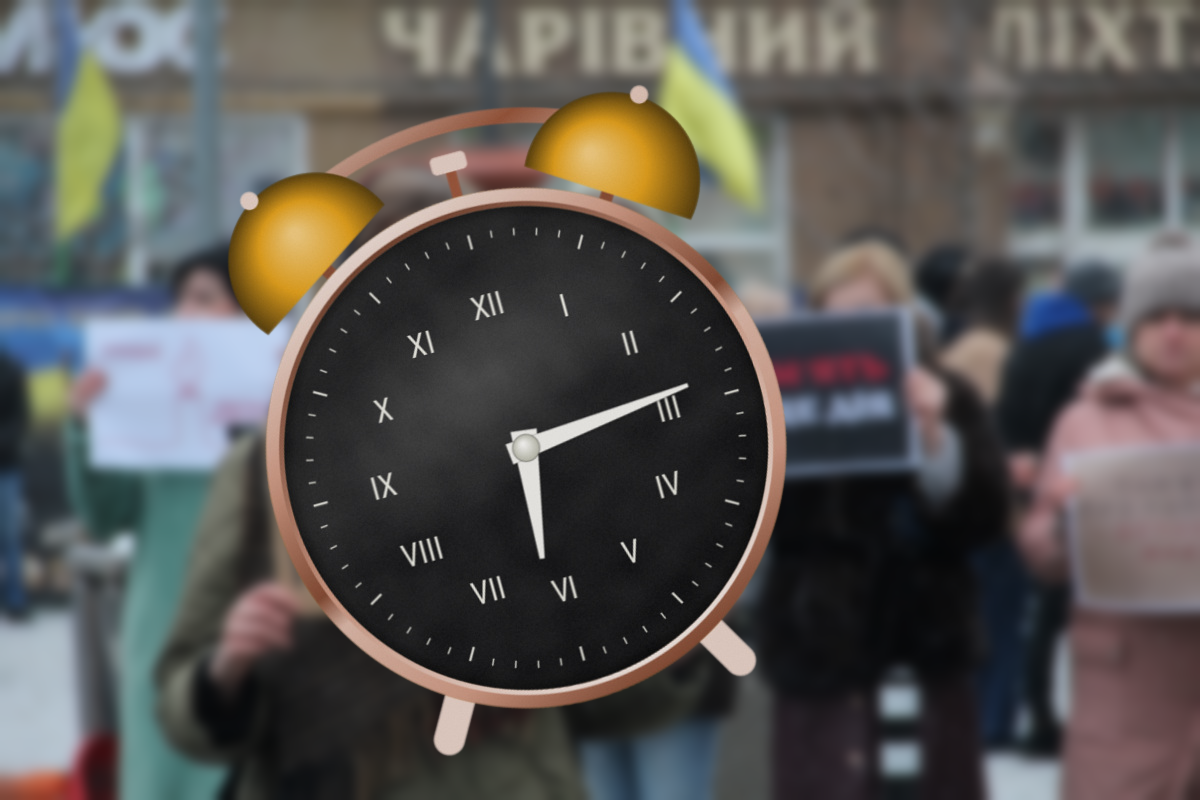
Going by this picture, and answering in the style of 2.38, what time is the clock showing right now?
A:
6.14
